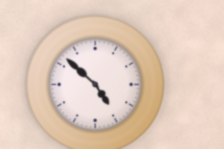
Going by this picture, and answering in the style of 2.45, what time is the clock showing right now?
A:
4.52
